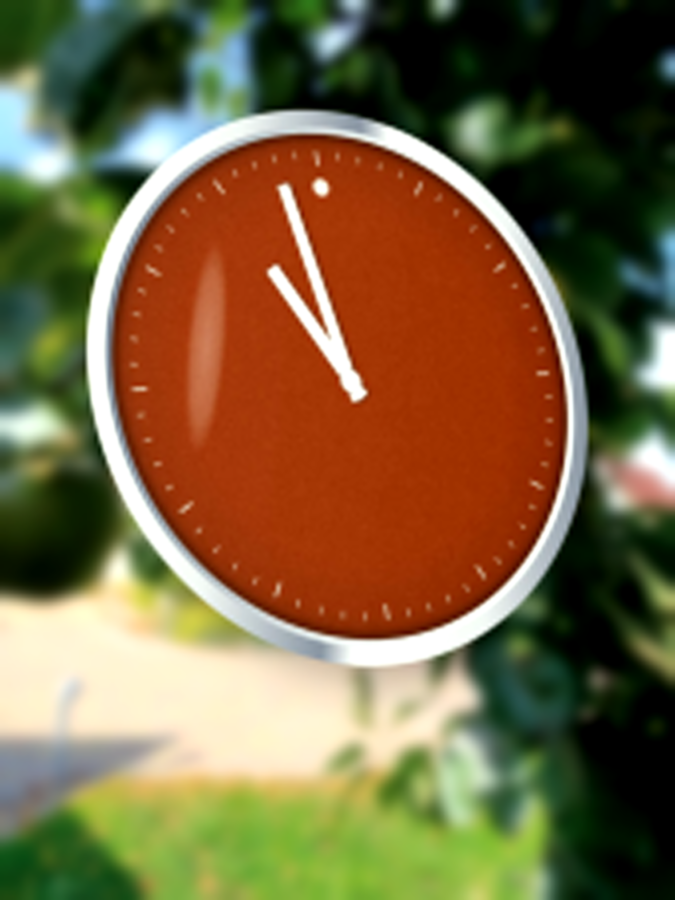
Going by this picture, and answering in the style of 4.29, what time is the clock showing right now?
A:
10.58
